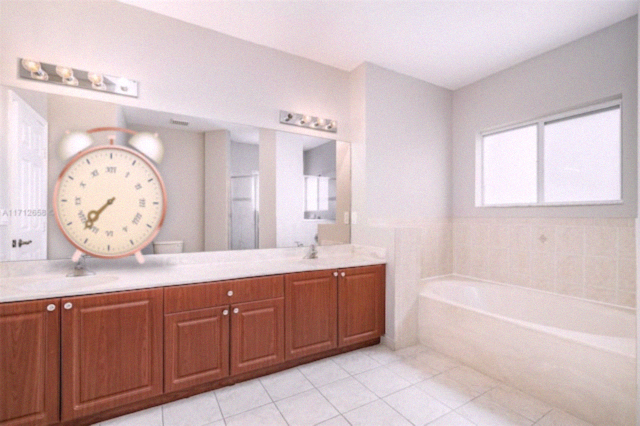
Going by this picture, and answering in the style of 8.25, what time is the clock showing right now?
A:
7.37
